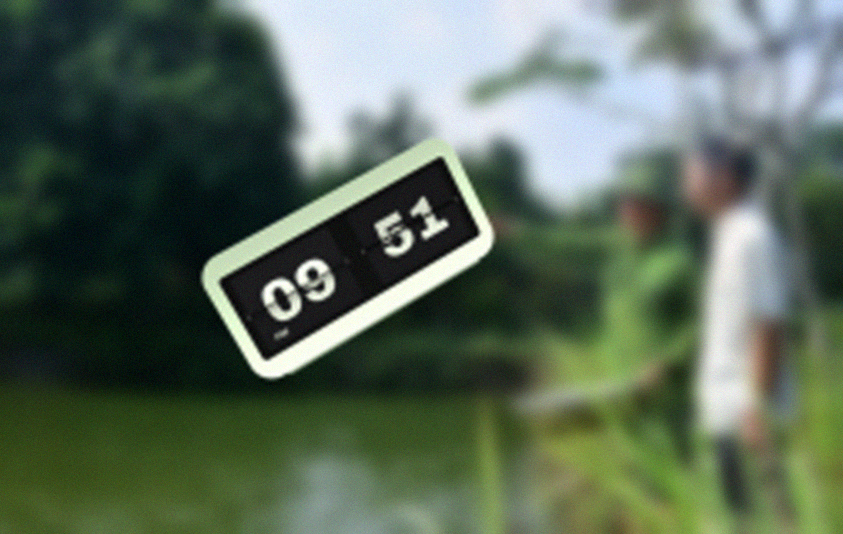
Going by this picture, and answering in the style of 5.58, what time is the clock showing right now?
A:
9.51
